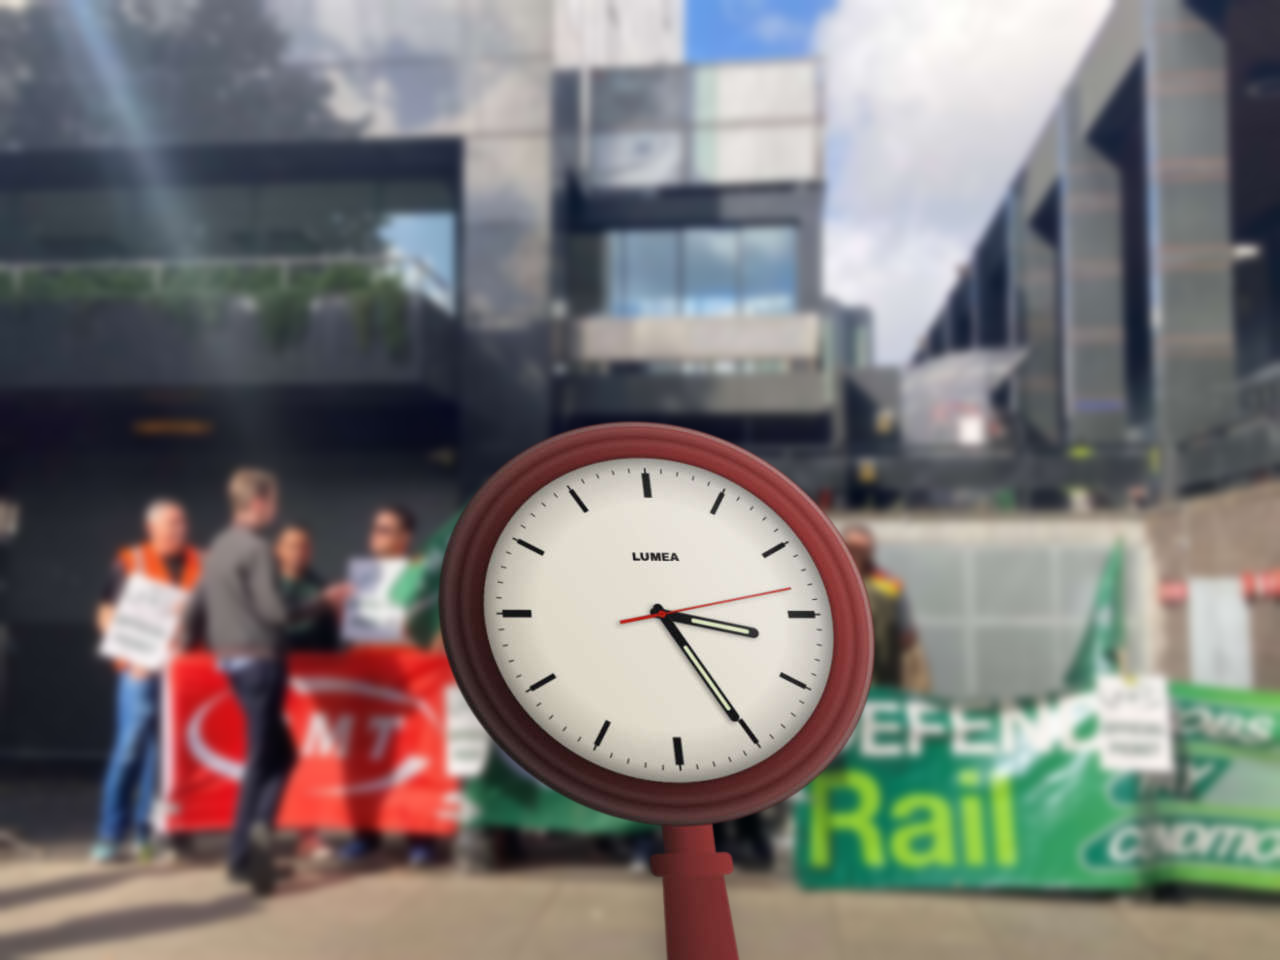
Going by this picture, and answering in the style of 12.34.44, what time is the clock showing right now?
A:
3.25.13
